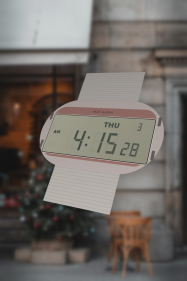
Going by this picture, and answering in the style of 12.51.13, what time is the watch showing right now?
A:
4.15.28
